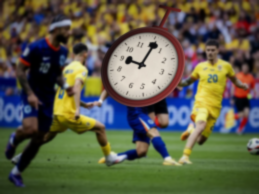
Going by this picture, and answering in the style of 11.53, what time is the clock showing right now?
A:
9.01
